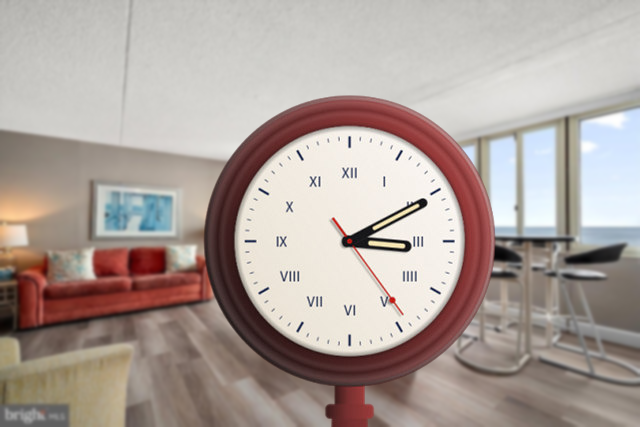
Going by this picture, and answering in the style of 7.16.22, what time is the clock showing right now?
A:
3.10.24
